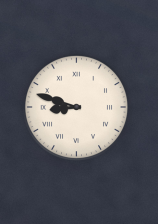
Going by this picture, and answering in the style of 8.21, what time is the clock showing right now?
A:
8.48
